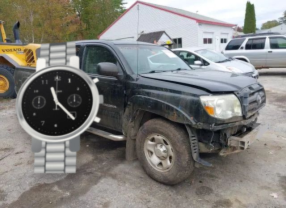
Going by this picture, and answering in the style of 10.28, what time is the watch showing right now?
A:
11.23
